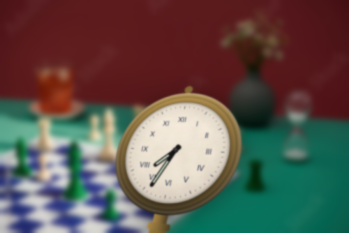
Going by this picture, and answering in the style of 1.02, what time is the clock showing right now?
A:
7.34
